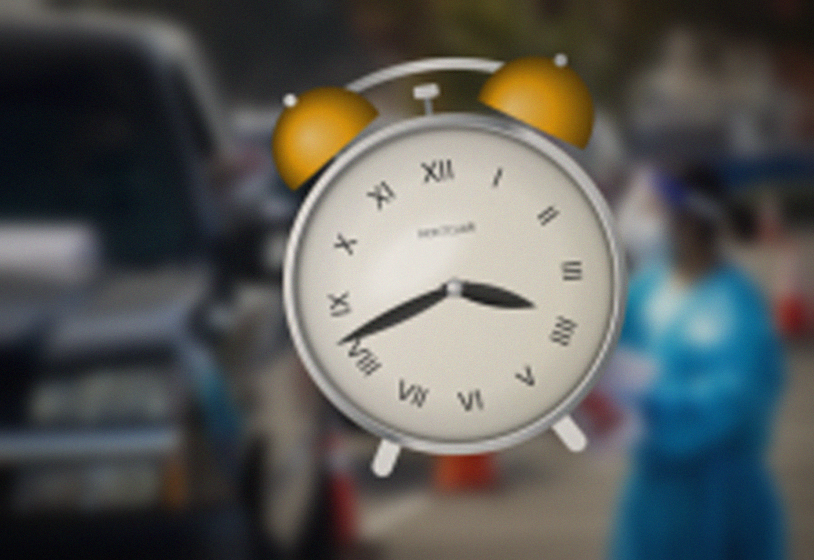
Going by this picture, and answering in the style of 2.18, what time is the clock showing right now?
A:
3.42
